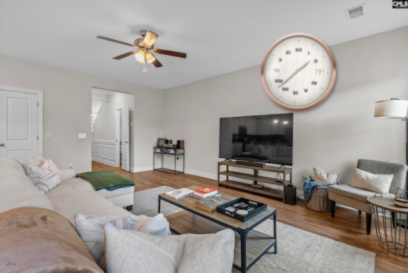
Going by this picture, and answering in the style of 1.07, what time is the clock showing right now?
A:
1.38
